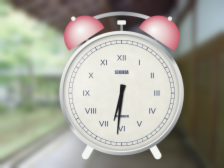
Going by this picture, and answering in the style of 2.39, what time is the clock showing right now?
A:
6.31
